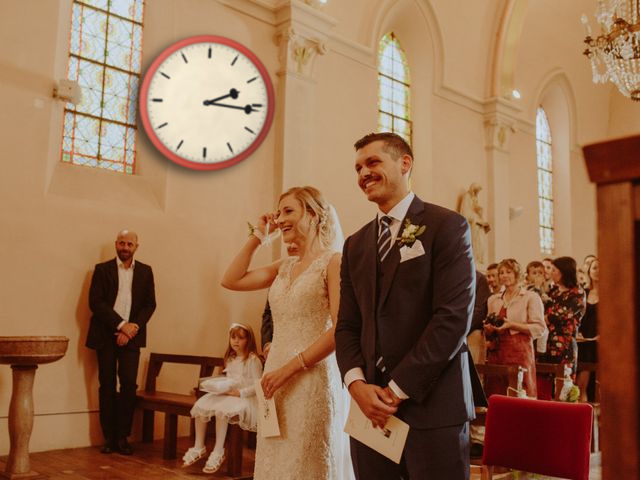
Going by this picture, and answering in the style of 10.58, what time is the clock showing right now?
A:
2.16
